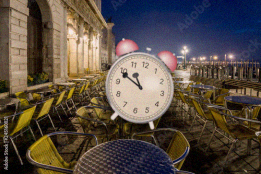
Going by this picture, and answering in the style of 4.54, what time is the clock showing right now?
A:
10.49
